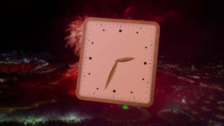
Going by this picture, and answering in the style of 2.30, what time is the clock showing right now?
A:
2.33
